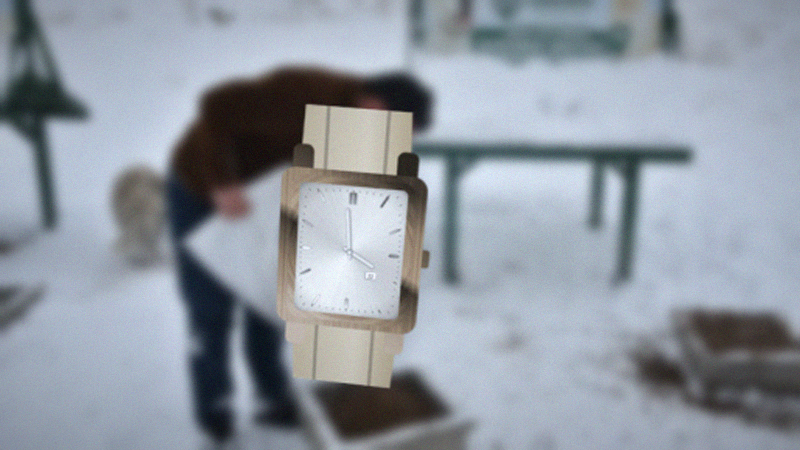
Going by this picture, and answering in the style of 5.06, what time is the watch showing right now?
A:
3.59
